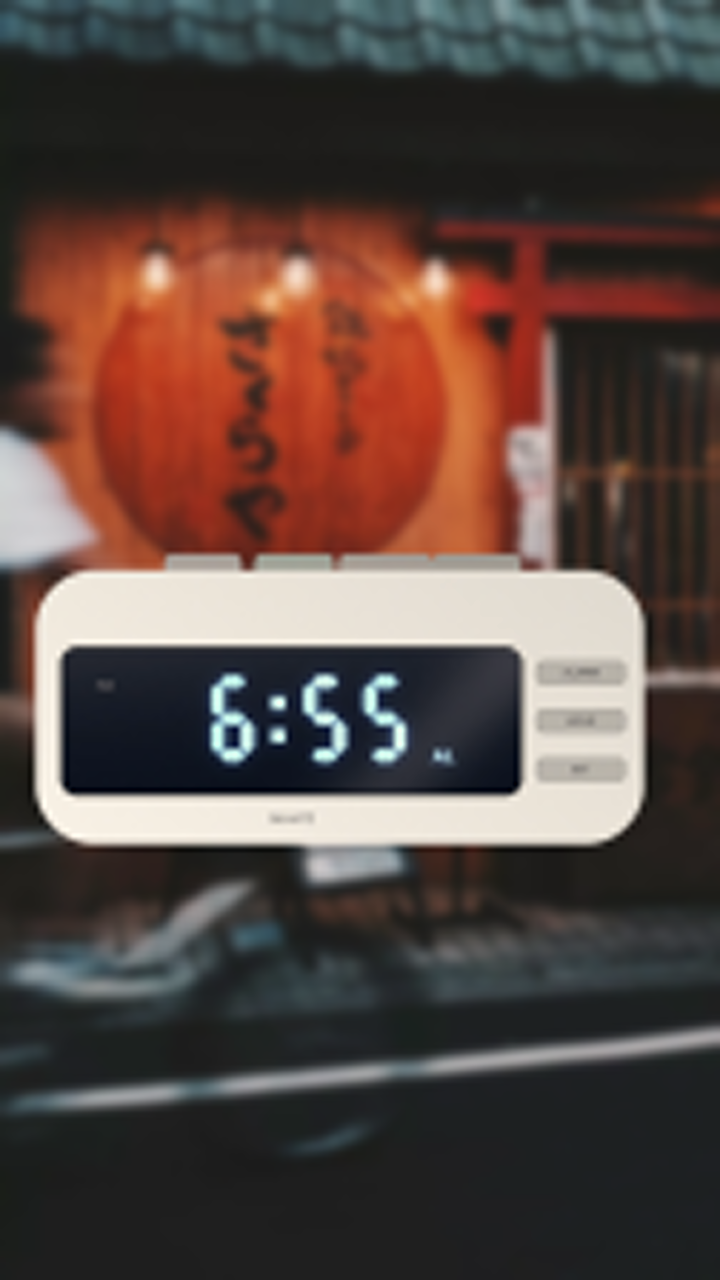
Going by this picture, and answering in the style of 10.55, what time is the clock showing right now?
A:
6.55
